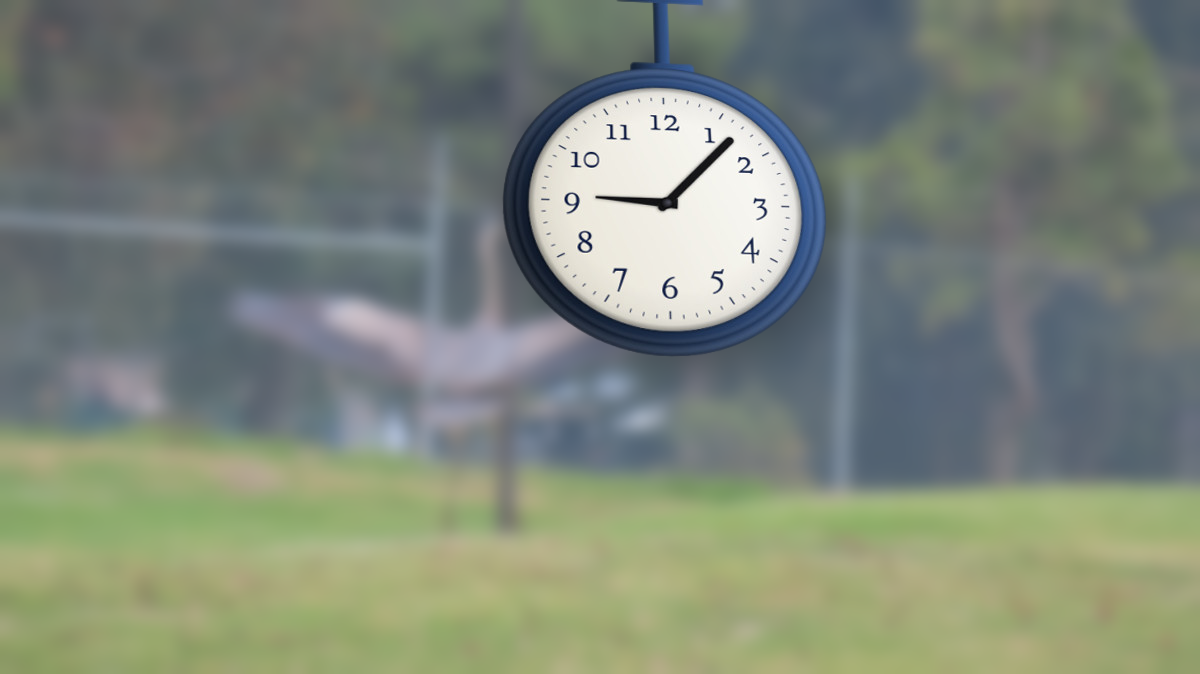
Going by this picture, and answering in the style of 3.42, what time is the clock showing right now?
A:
9.07
